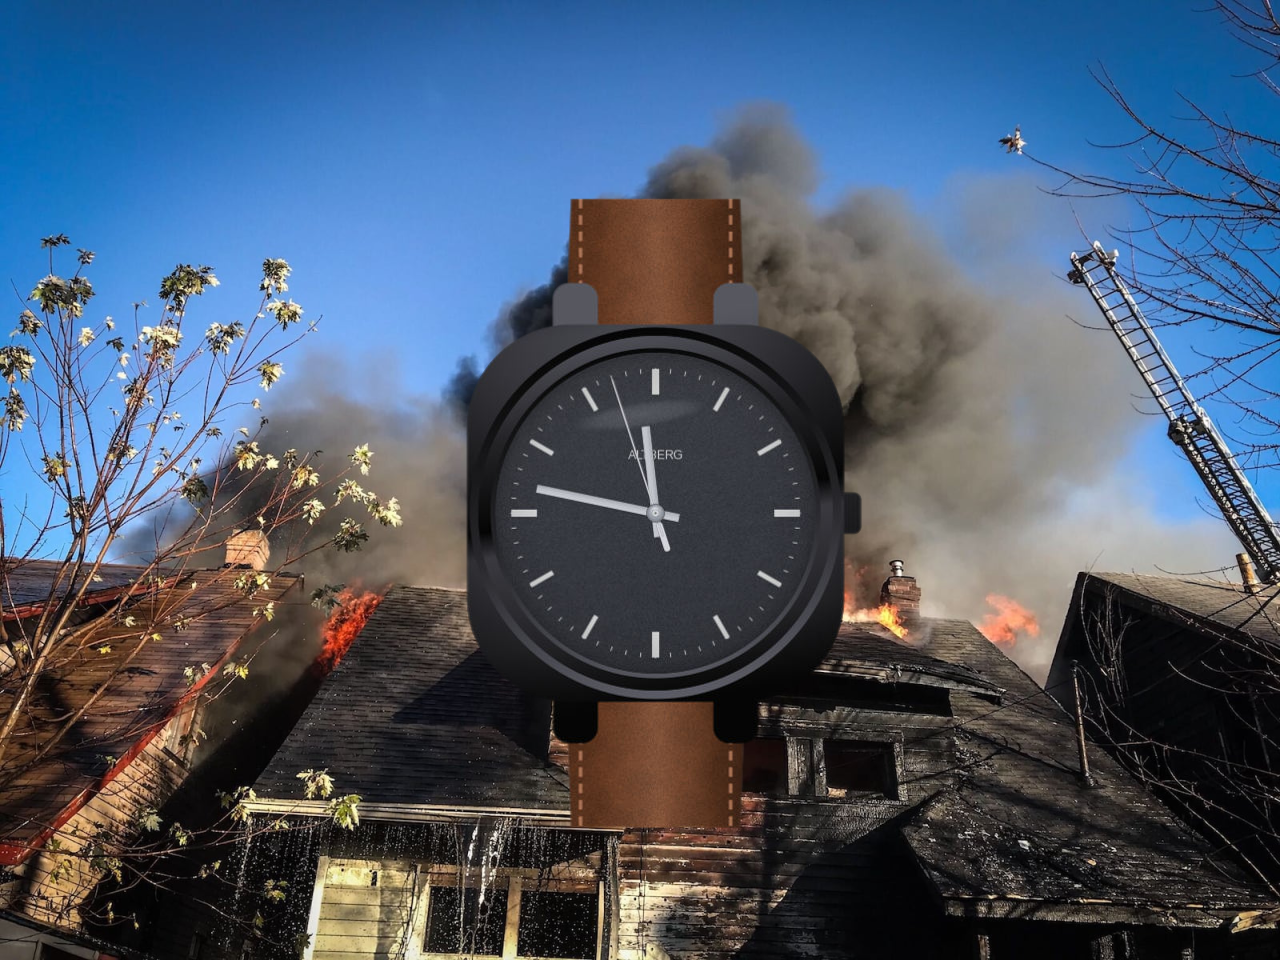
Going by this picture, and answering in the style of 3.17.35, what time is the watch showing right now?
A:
11.46.57
